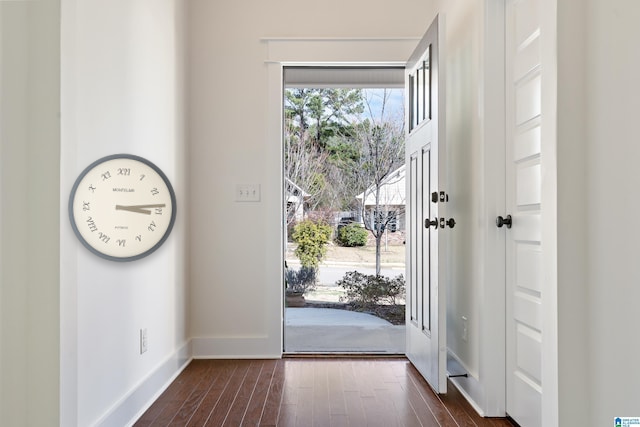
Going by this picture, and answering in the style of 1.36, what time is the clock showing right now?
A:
3.14
